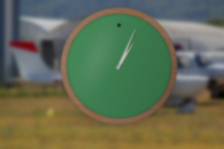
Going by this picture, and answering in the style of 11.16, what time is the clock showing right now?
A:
1.04
